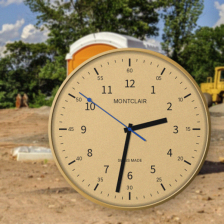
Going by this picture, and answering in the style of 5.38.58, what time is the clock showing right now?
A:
2.31.51
